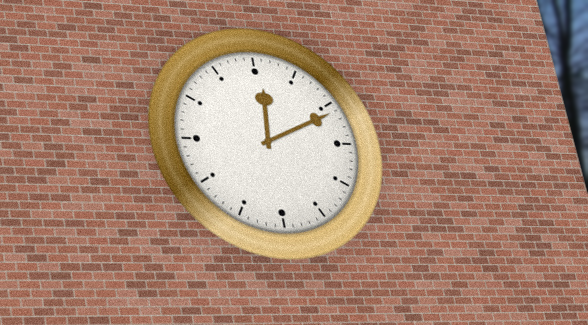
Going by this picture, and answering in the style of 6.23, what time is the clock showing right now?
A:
12.11
